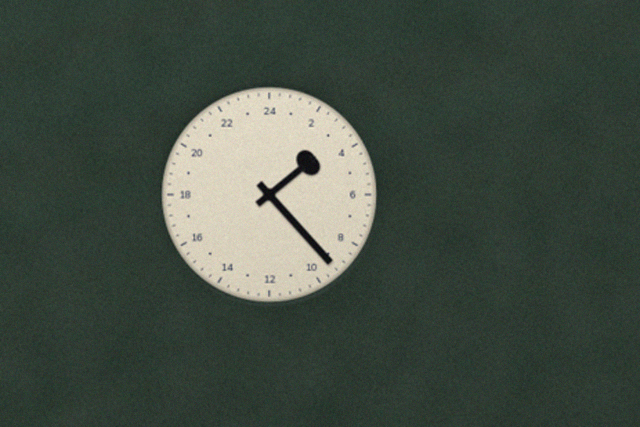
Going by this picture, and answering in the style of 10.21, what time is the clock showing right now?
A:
3.23
